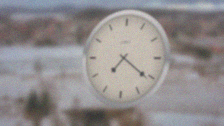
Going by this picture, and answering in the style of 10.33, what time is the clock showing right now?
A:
7.21
